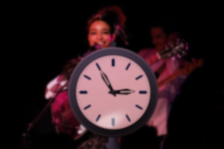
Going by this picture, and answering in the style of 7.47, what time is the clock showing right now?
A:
2.55
